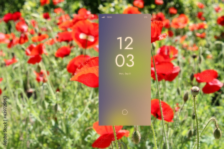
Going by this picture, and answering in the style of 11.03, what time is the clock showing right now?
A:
12.03
